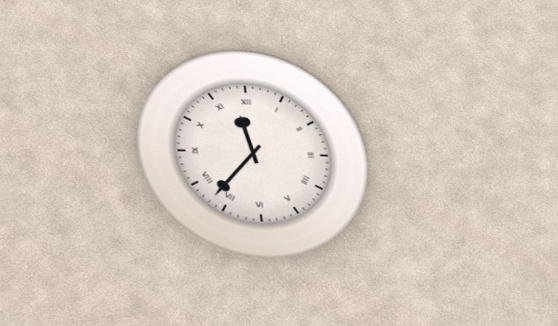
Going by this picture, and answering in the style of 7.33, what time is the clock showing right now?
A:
11.37
